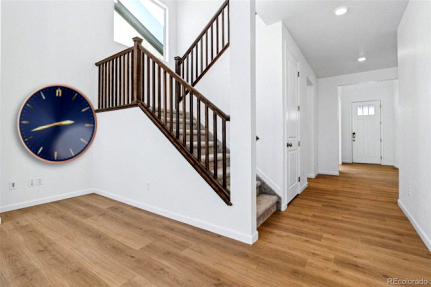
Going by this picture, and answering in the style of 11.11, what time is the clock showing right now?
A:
2.42
